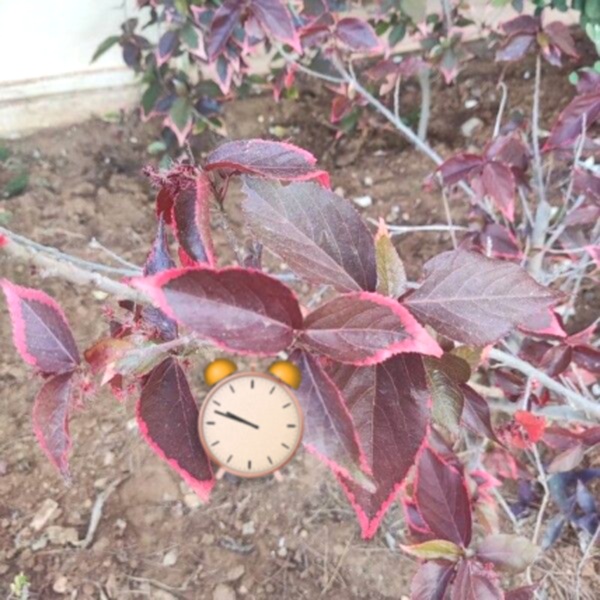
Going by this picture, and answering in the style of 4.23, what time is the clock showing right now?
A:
9.48
